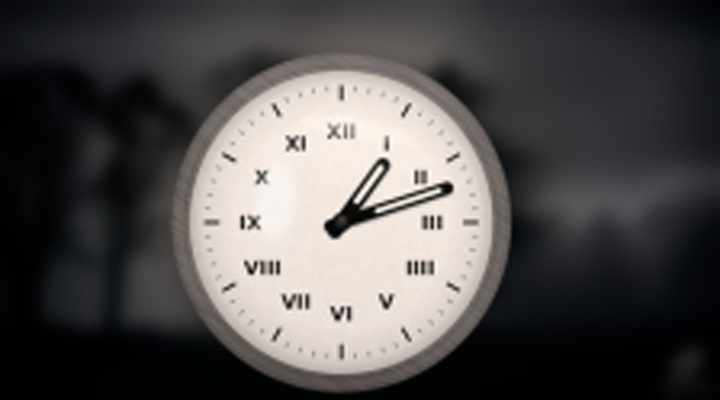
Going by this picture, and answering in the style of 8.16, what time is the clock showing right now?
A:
1.12
